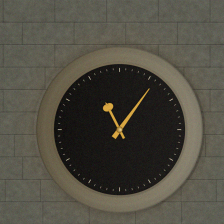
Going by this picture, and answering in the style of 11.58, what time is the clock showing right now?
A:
11.06
